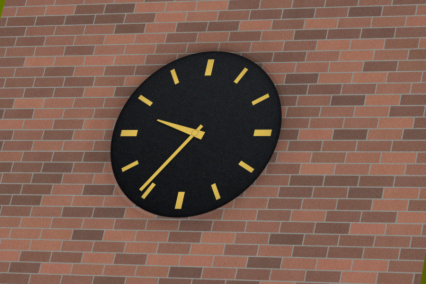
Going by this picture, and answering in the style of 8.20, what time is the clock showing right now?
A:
9.36
